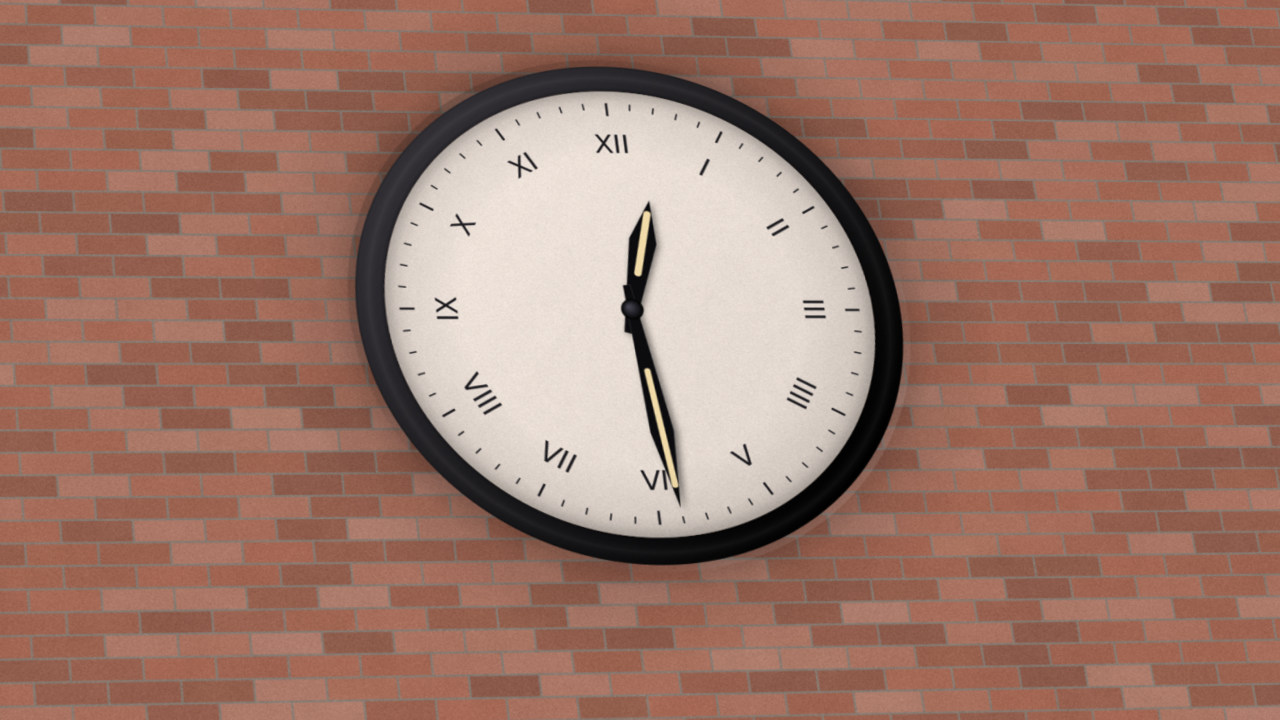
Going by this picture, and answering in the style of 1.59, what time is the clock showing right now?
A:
12.29
